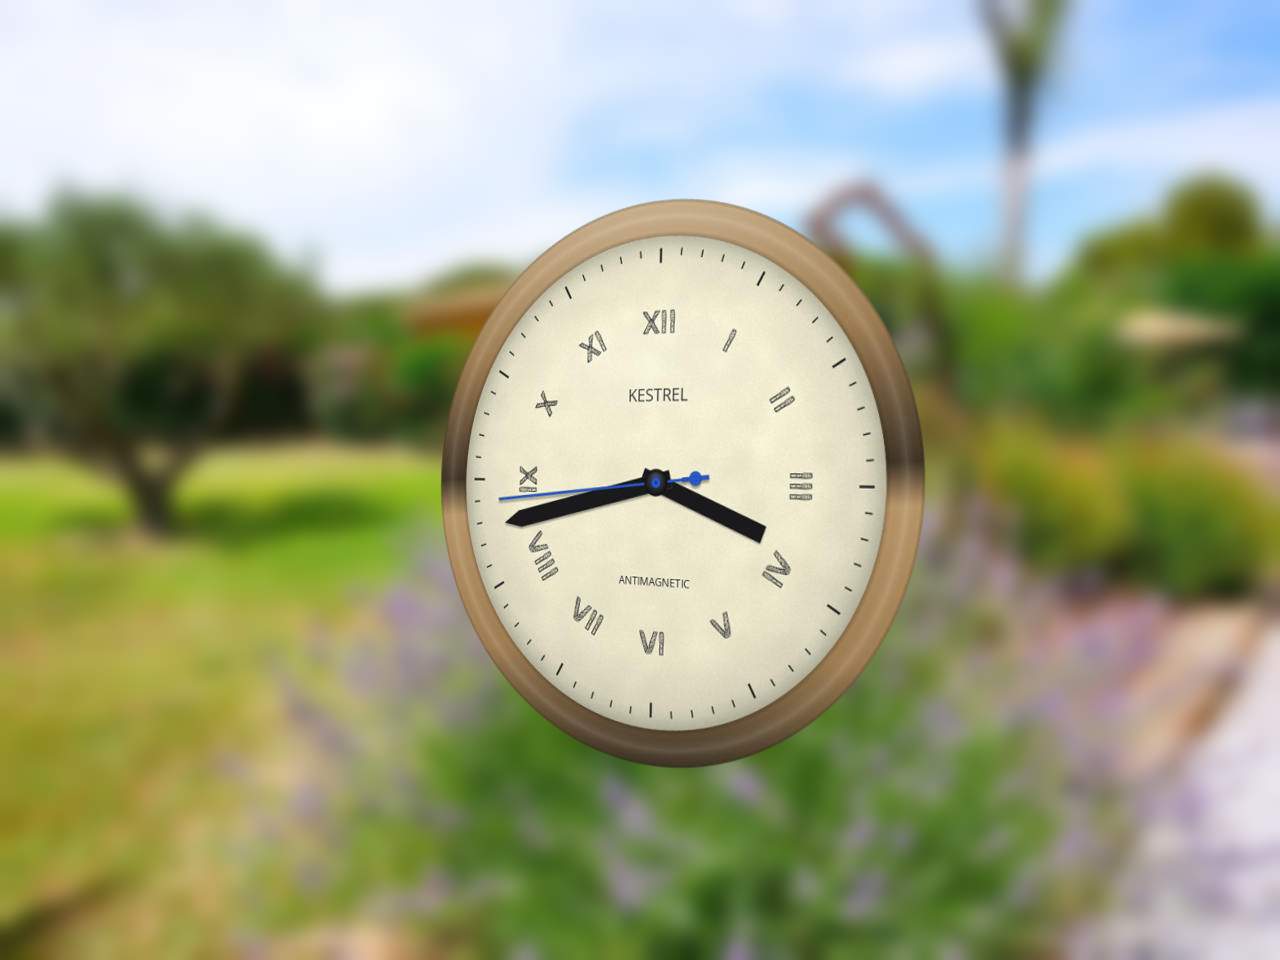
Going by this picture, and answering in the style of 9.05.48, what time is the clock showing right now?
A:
3.42.44
